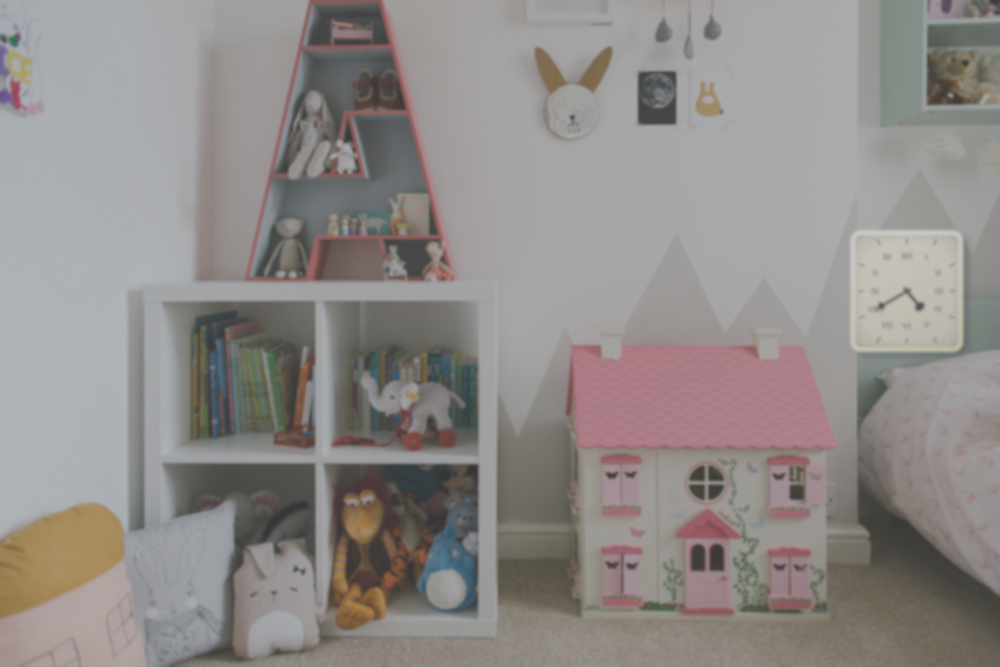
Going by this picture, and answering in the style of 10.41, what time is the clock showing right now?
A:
4.40
